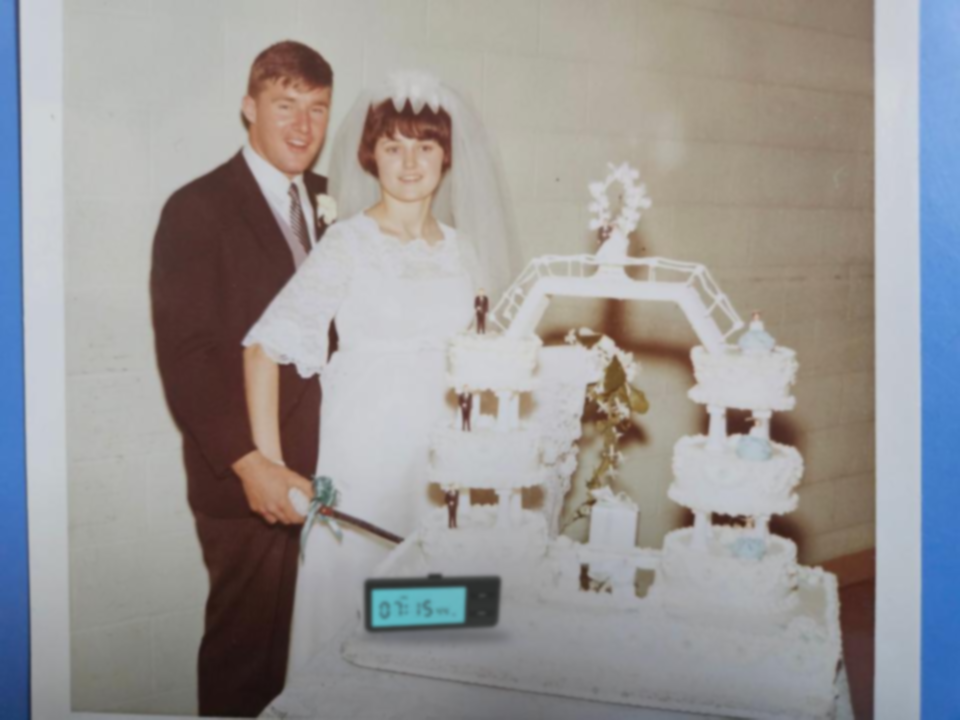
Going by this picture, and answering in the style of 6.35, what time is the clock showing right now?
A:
7.15
